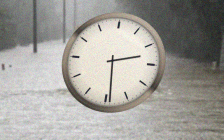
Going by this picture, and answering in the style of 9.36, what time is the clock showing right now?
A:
2.29
